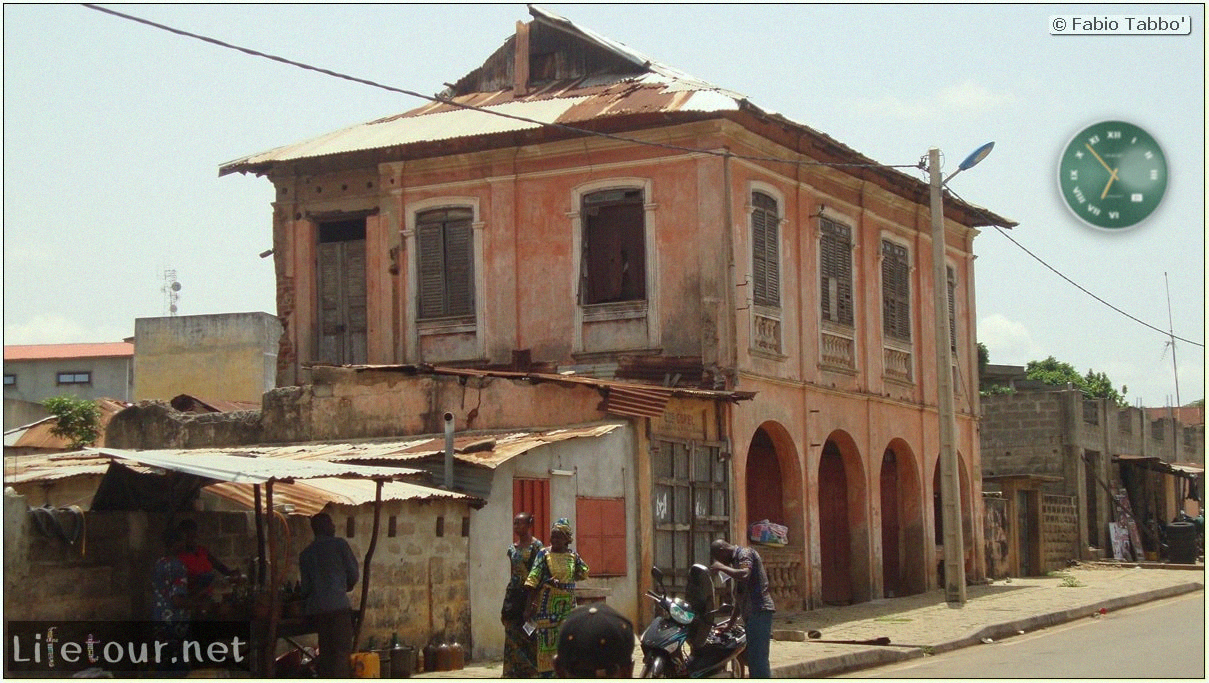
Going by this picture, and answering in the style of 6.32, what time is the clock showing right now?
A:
6.53
